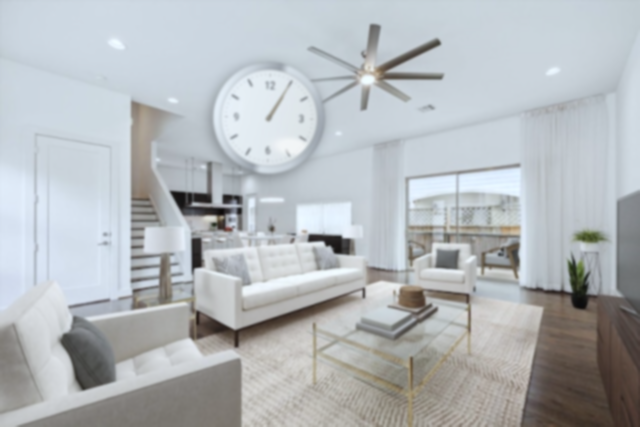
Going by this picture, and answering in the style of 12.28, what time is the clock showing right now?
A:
1.05
